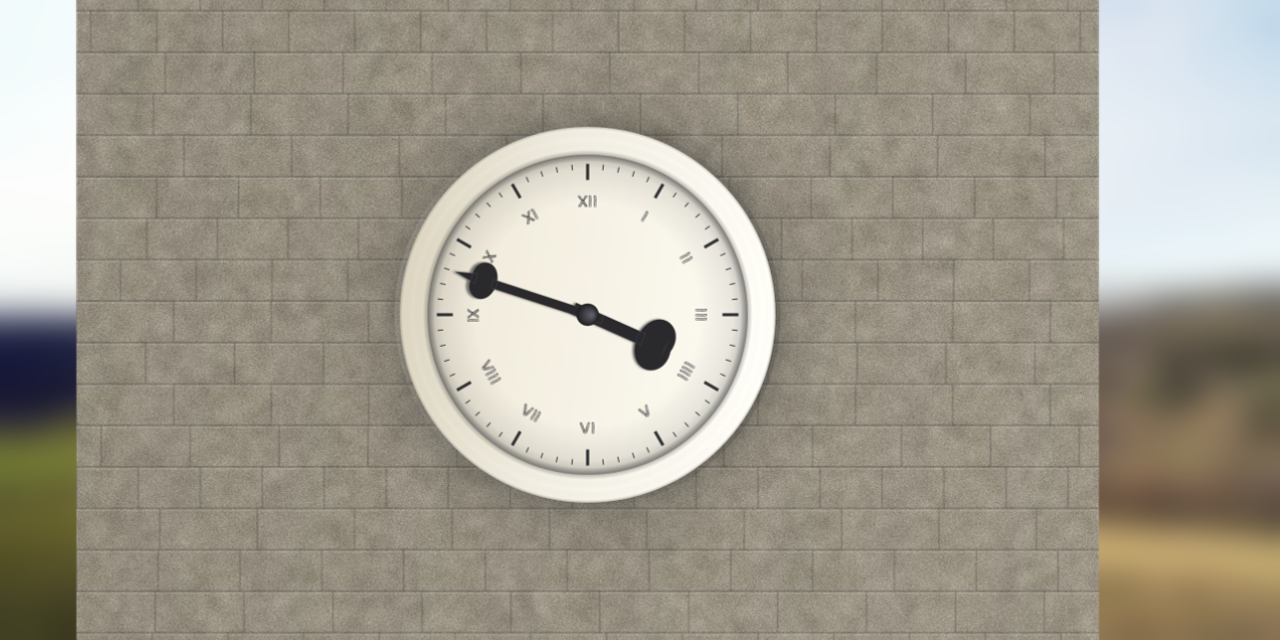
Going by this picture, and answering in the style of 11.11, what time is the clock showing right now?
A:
3.48
